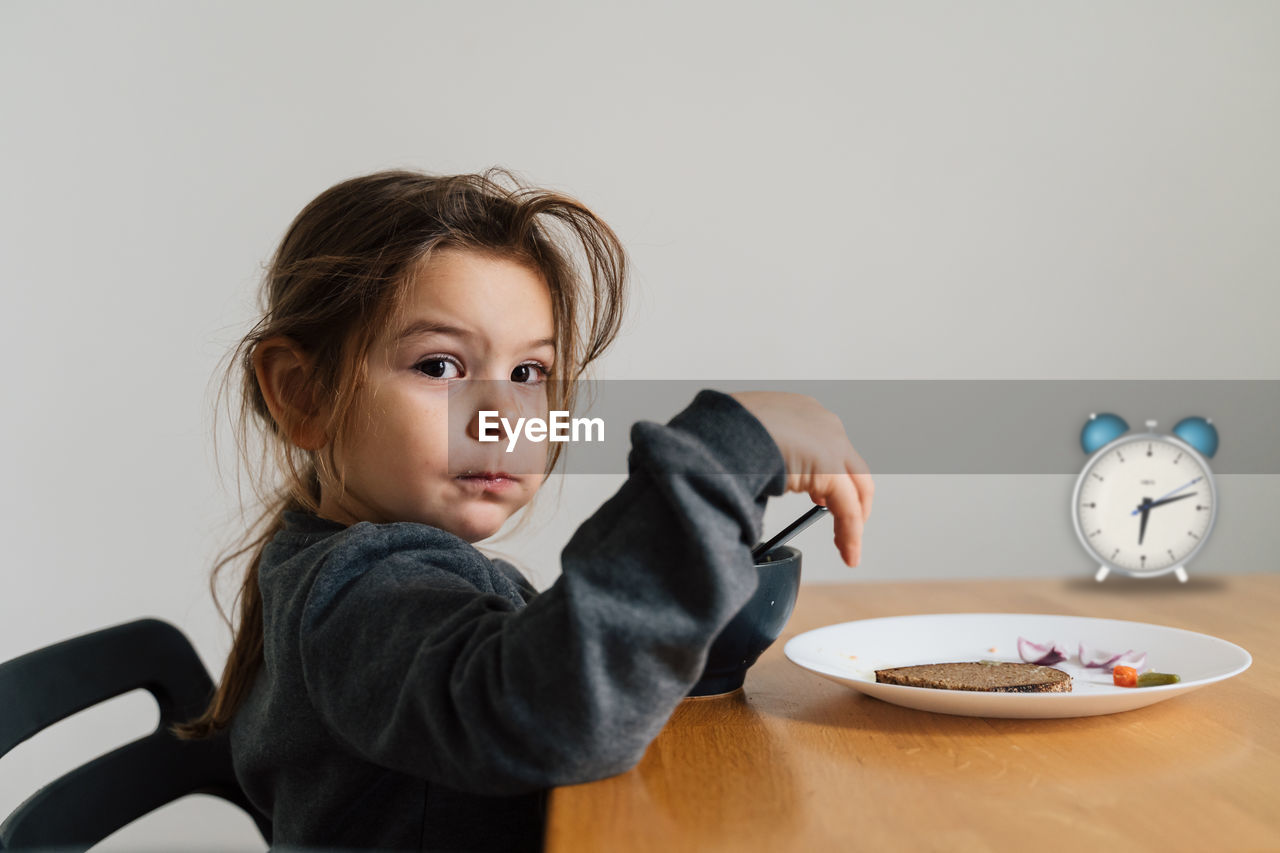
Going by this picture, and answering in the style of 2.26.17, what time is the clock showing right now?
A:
6.12.10
